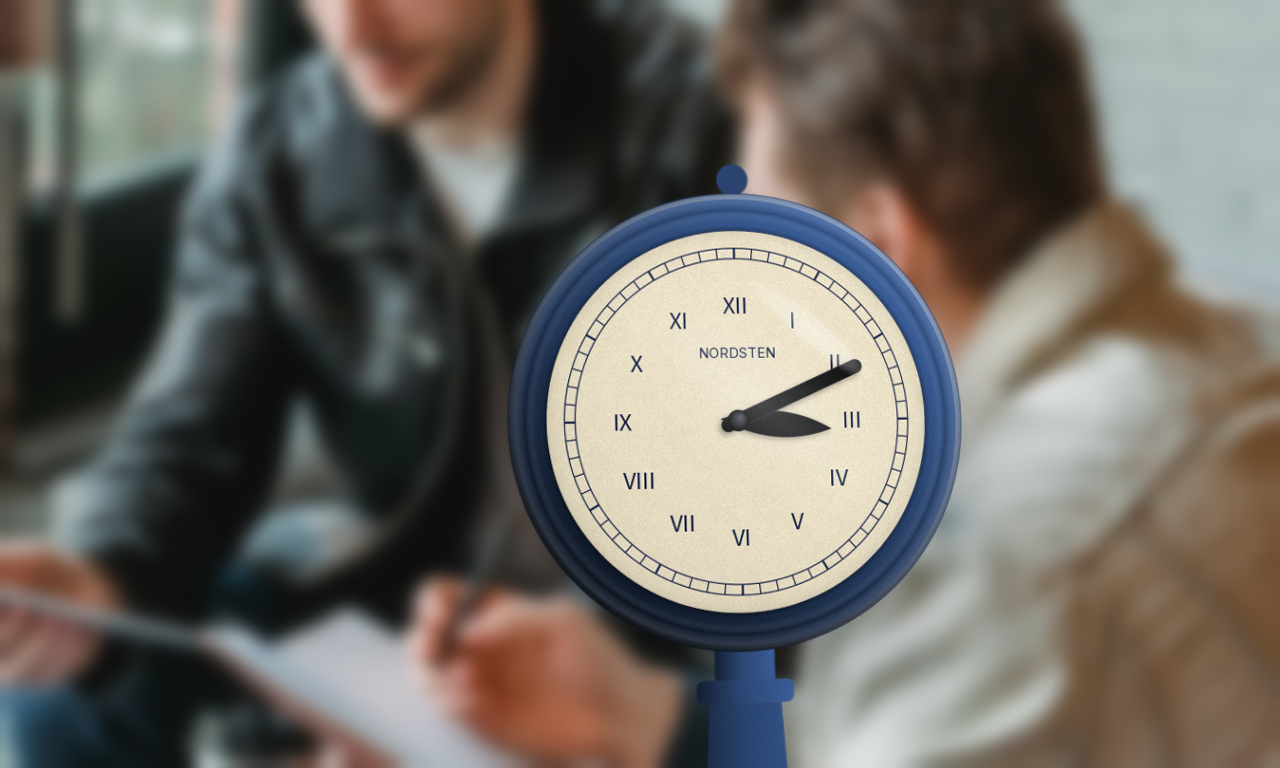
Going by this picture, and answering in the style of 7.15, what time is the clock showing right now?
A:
3.11
